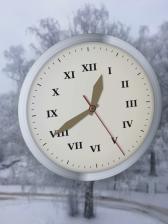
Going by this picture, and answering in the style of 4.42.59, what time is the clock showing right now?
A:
12.40.25
